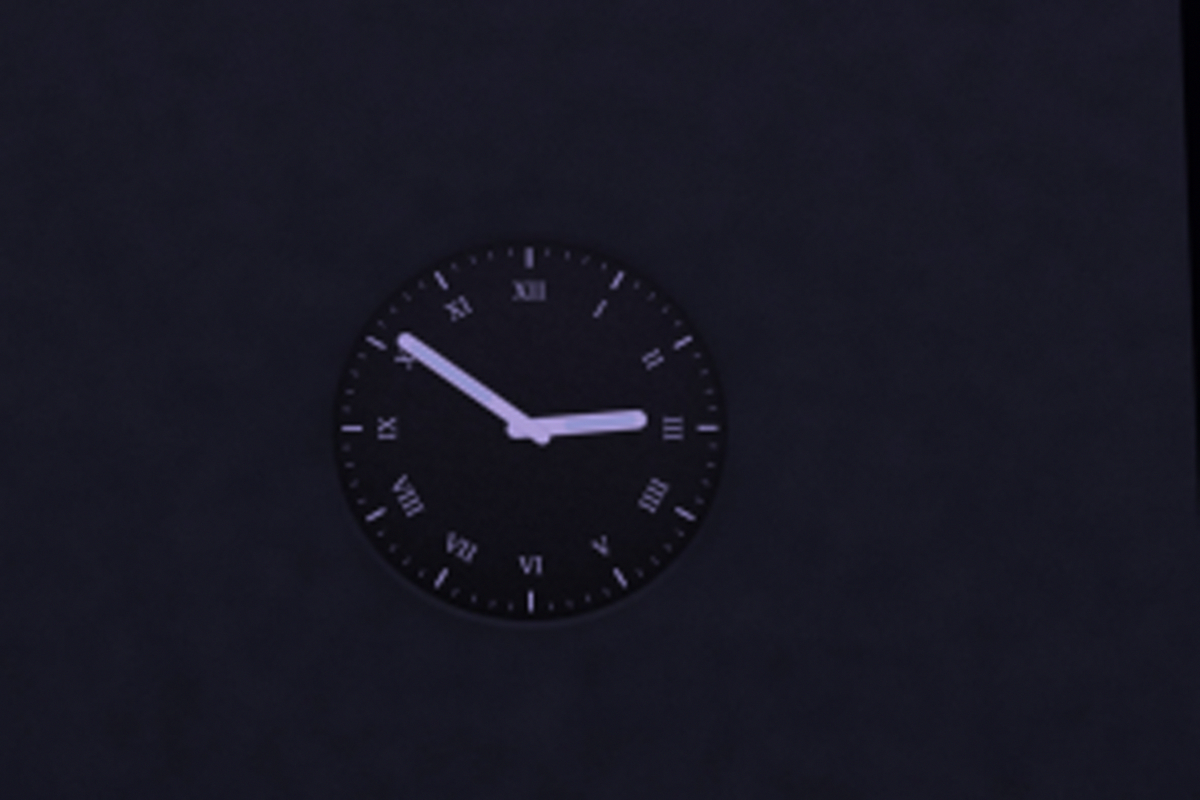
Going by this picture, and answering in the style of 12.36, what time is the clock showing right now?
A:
2.51
